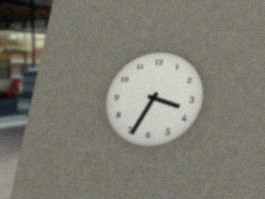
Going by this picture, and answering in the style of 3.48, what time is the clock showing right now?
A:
3.34
